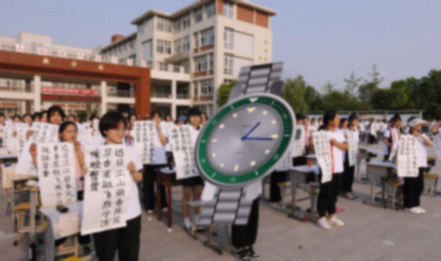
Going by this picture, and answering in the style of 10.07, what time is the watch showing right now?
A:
1.16
